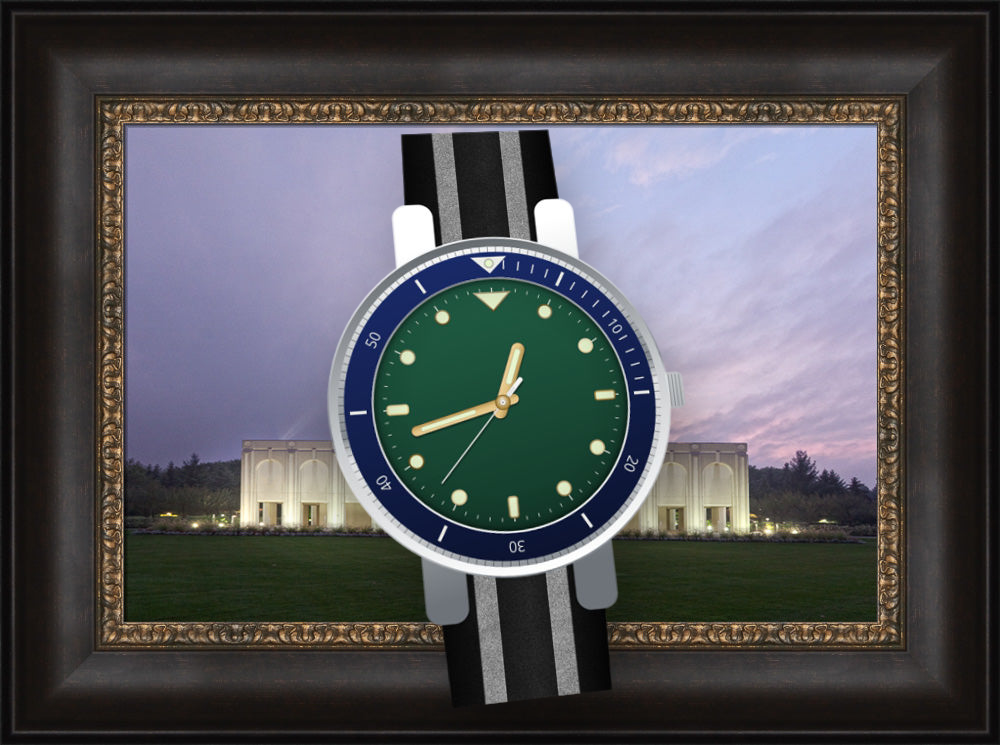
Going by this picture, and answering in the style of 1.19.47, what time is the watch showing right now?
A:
12.42.37
